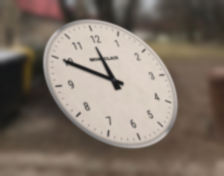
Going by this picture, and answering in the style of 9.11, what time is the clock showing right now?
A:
11.50
